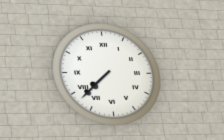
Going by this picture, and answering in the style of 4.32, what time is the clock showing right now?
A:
7.38
